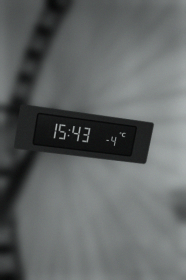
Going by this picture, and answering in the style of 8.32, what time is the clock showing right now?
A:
15.43
